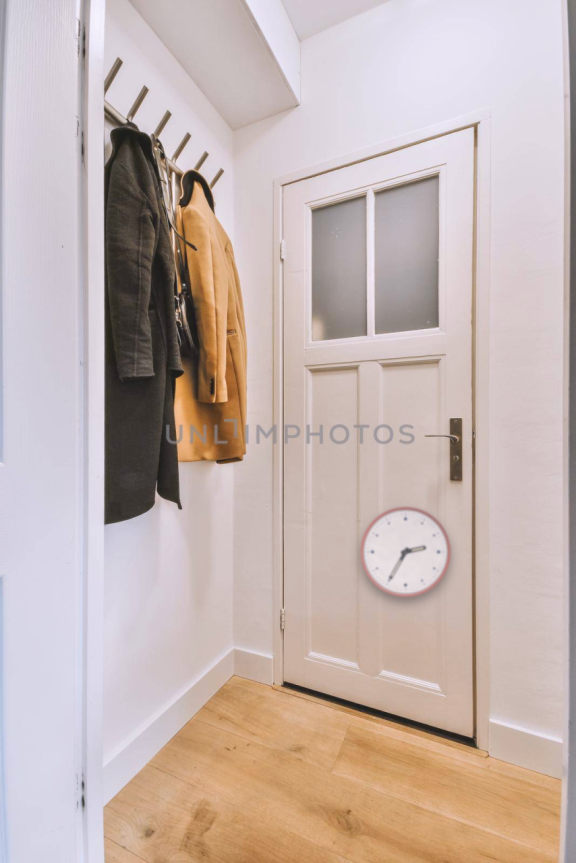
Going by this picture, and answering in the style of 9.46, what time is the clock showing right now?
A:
2.35
